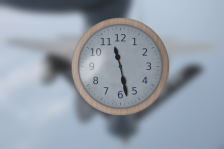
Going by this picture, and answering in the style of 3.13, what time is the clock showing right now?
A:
11.28
